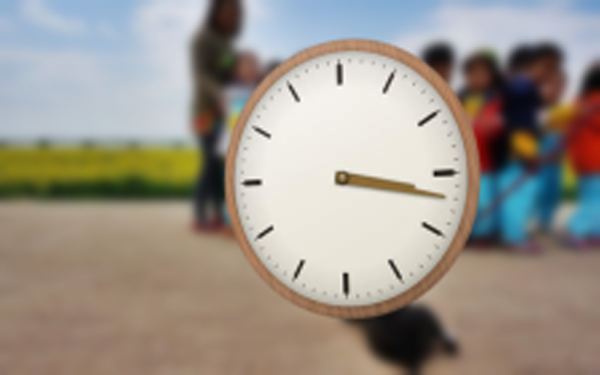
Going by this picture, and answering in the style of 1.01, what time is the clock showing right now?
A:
3.17
